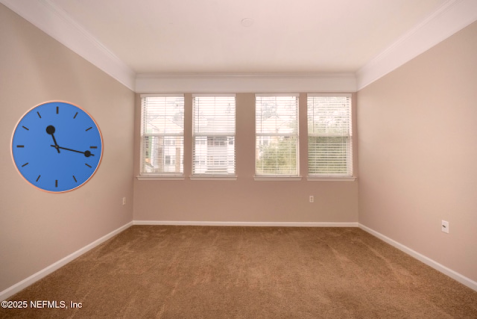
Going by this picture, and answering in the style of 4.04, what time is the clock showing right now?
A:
11.17
